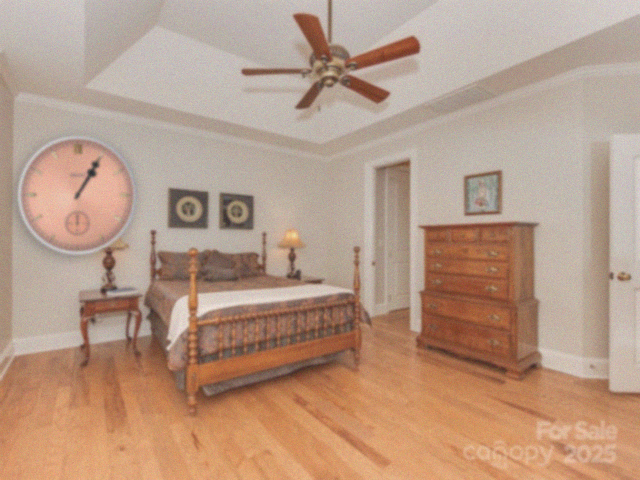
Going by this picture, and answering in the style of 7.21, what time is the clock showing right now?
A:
1.05
